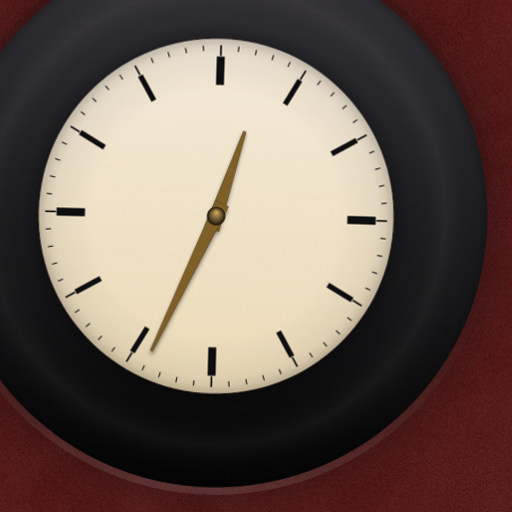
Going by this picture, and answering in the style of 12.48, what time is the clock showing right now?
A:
12.34
